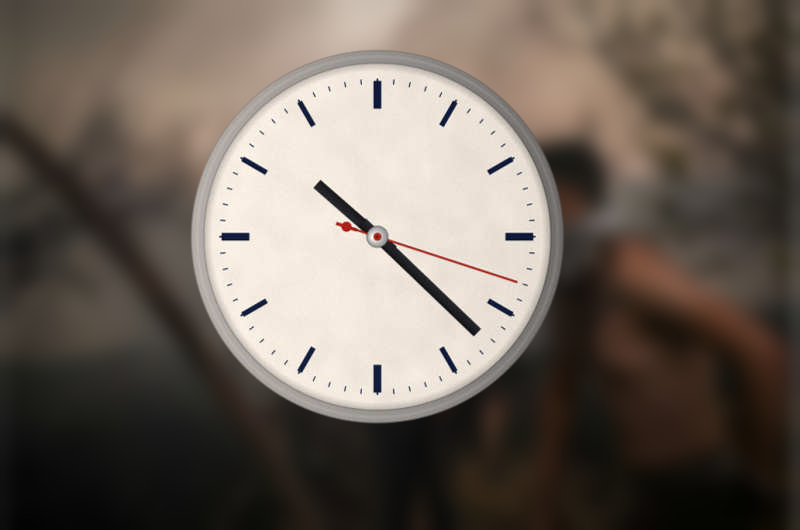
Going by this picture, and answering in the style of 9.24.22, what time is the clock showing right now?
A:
10.22.18
